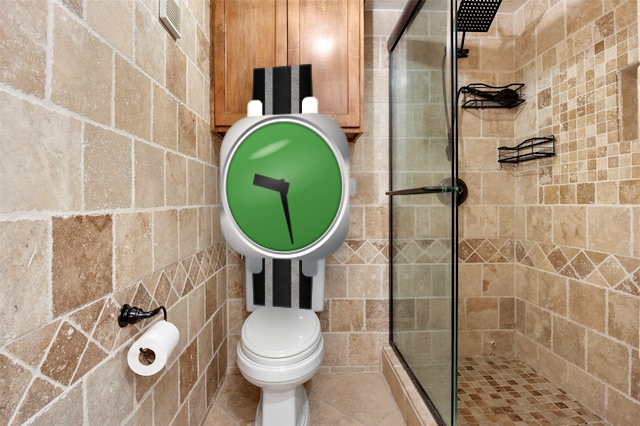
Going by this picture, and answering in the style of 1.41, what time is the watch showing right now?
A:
9.28
